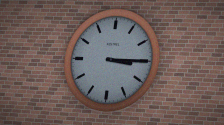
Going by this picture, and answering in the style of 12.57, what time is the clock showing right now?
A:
3.15
